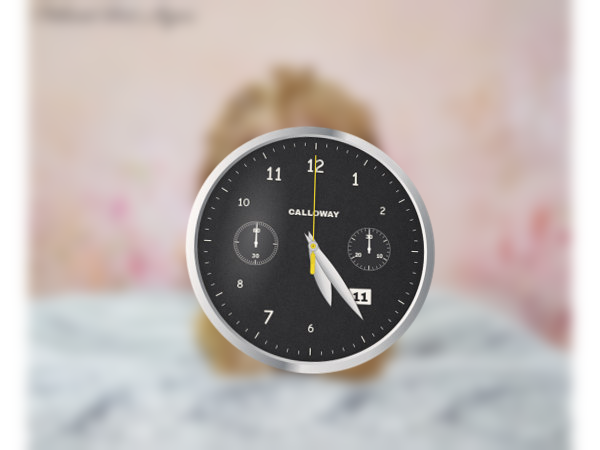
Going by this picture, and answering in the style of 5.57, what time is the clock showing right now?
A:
5.24
